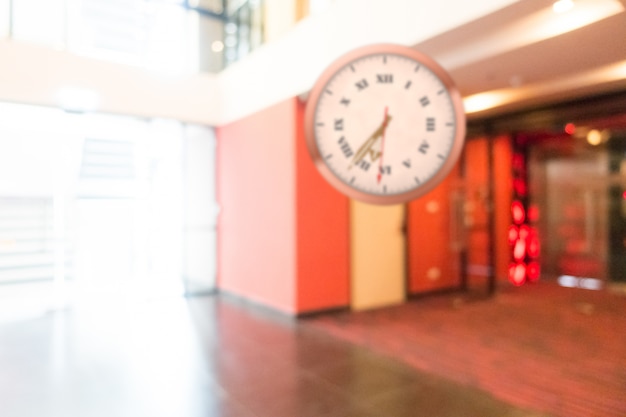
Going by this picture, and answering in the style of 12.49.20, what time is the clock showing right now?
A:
6.36.31
